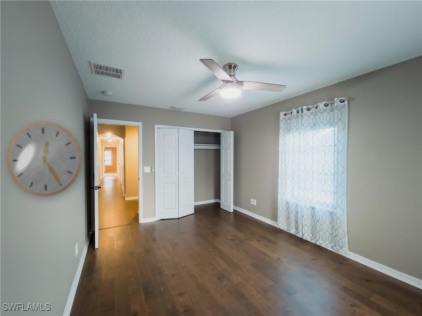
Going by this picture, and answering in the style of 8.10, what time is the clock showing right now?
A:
12.25
